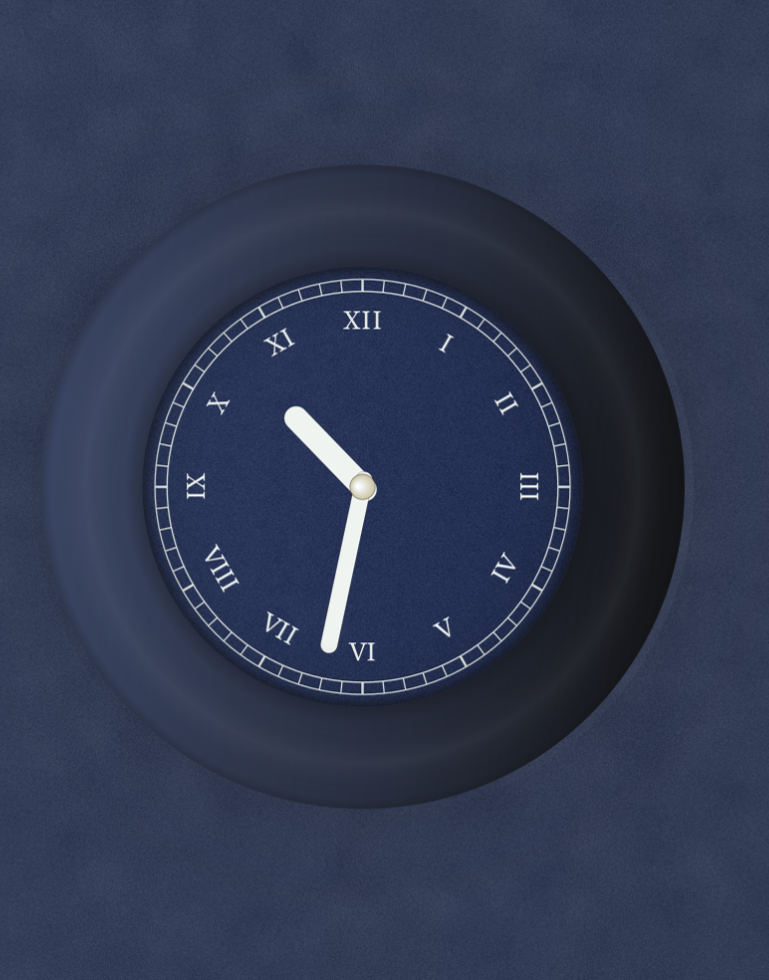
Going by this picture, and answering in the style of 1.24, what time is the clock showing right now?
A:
10.32
